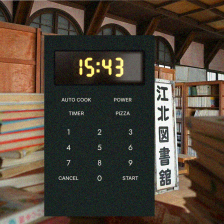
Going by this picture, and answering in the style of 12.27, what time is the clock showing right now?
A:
15.43
